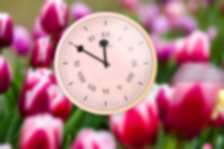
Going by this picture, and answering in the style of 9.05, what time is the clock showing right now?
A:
11.50
